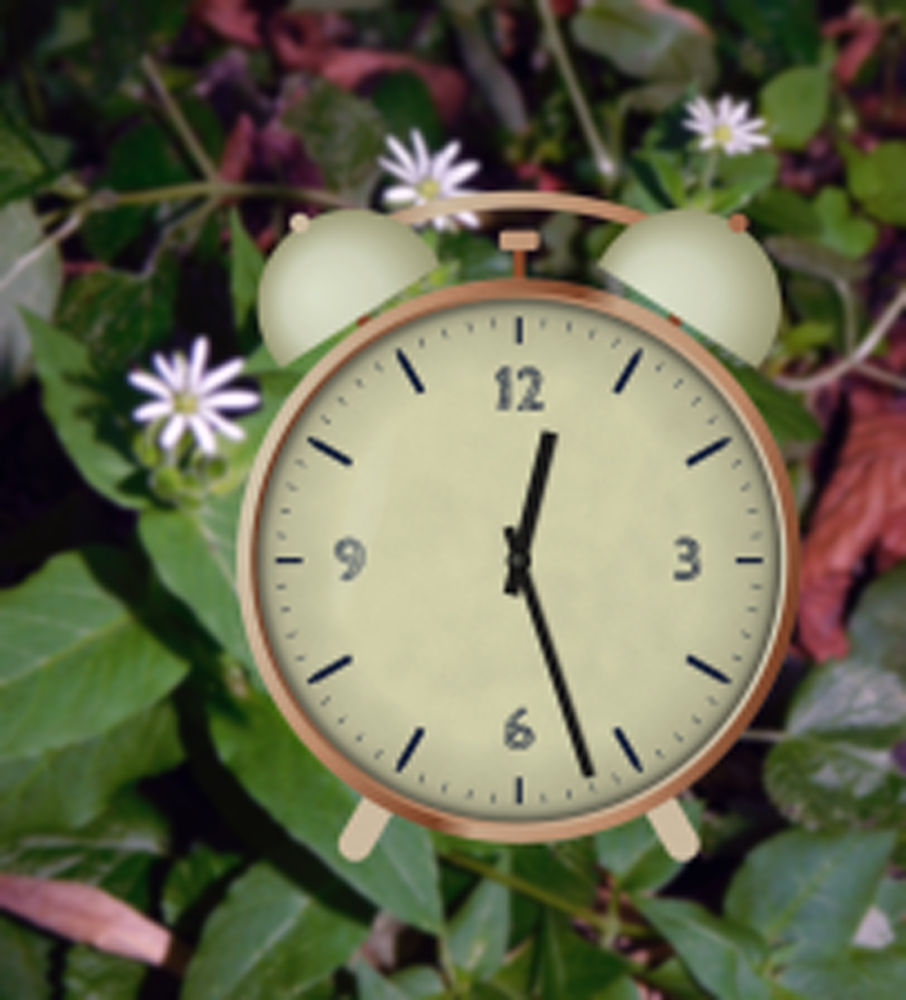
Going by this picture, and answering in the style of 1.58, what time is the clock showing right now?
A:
12.27
